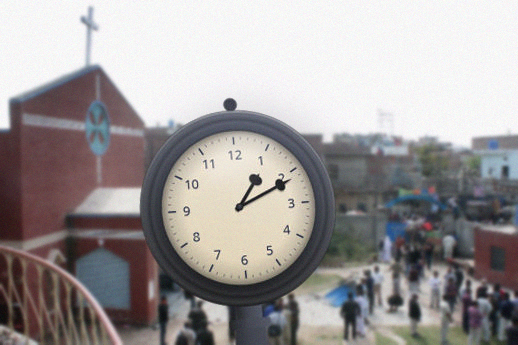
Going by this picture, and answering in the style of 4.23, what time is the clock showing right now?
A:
1.11
